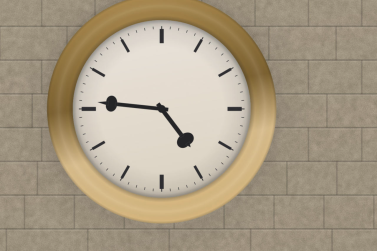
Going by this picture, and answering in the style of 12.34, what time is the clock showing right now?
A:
4.46
